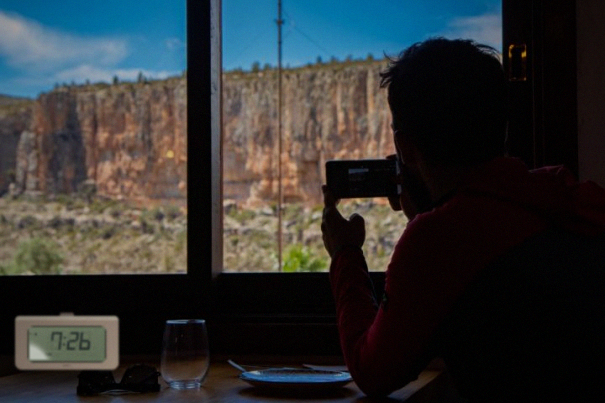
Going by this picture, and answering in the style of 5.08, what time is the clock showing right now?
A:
7.26
